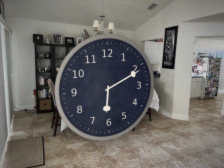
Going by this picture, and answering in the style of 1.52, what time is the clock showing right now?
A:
6.11
